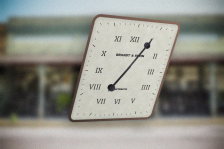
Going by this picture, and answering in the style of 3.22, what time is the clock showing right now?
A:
7.05
